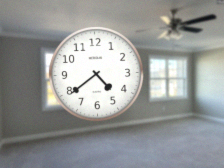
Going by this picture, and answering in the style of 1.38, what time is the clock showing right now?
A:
4.39
